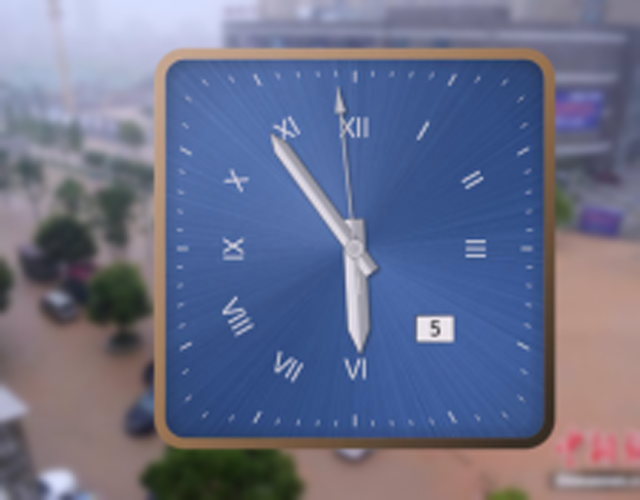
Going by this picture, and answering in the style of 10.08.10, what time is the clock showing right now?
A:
5.53.59
